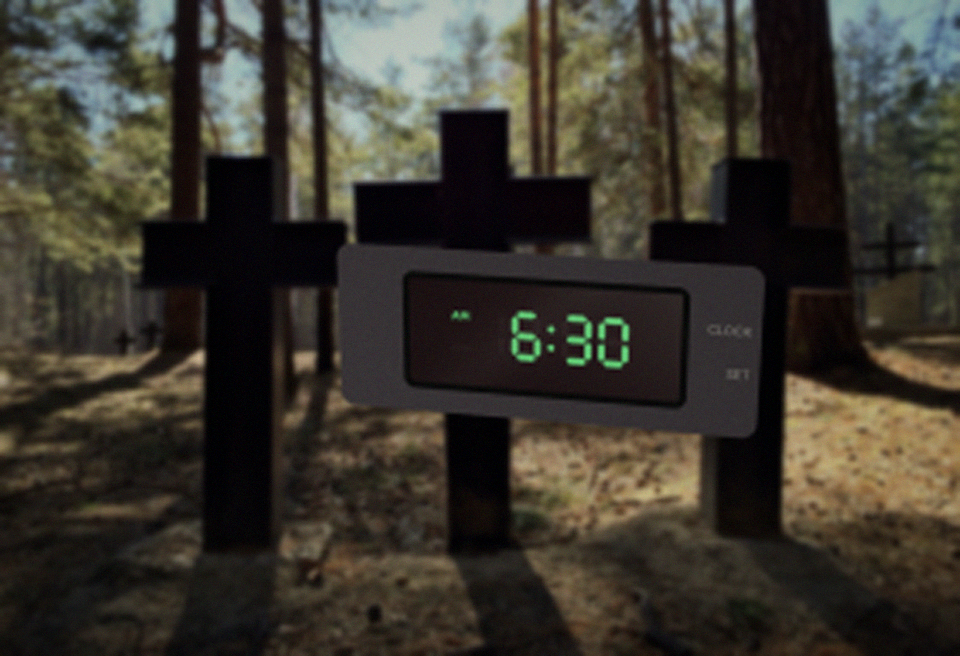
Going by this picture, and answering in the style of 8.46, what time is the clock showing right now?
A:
6.30
